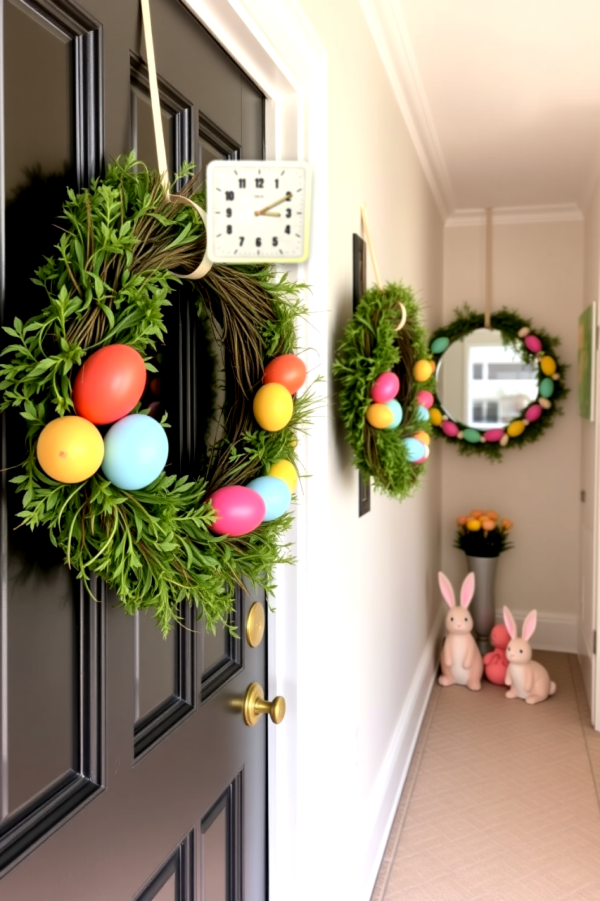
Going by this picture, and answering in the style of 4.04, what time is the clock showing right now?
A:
3.10
